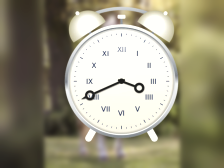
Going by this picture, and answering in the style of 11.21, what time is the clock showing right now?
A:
3.41
